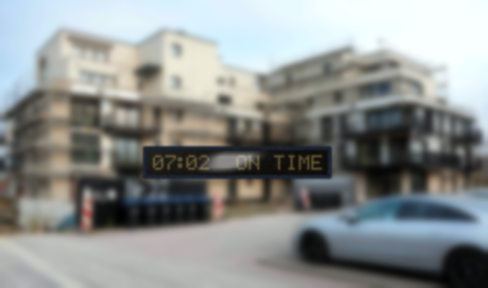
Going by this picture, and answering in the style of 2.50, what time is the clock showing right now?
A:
7.02
